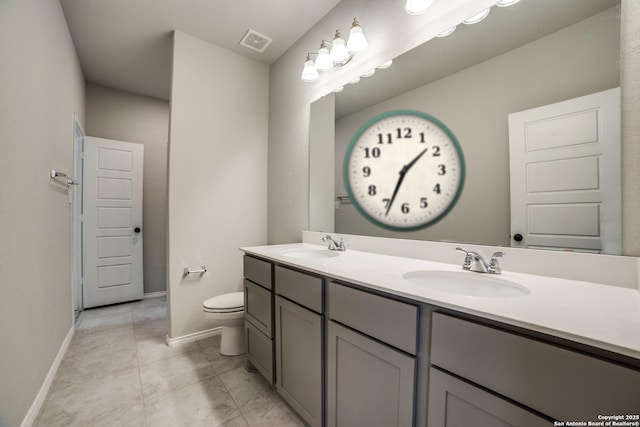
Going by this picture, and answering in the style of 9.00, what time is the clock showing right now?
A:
1.34
